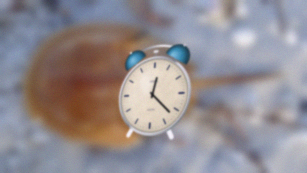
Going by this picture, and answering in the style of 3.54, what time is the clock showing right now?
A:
12.22
